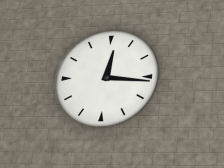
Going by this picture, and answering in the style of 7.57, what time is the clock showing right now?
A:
12.16
